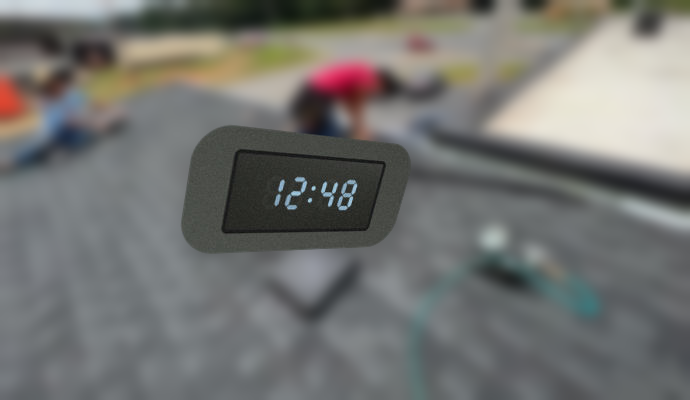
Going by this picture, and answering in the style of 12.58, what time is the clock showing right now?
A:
12.48
